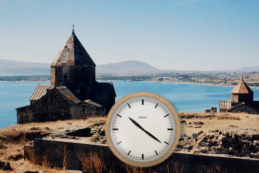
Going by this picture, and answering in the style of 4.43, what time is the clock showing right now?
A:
10.21
